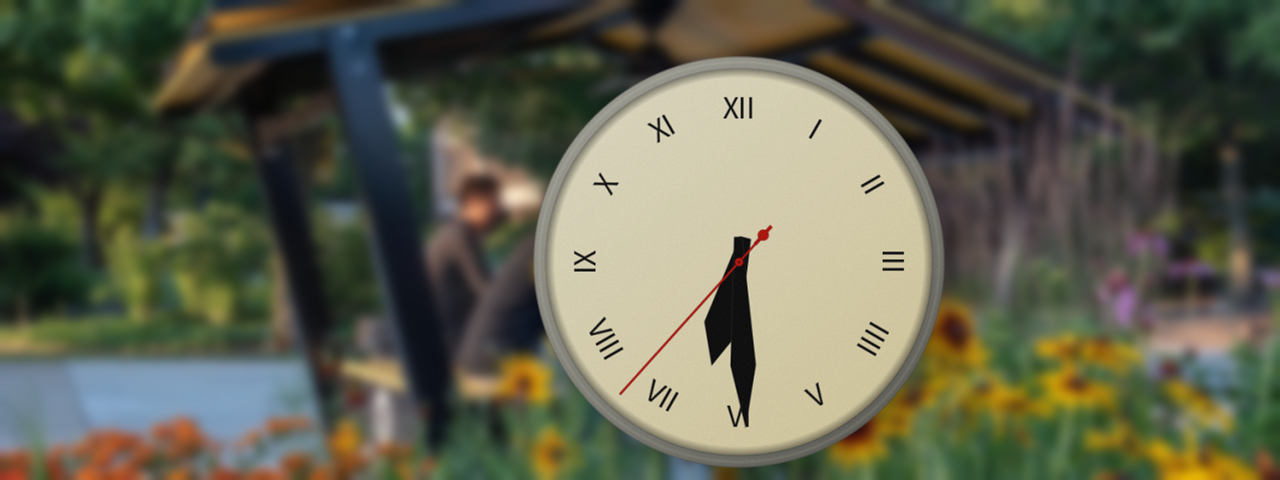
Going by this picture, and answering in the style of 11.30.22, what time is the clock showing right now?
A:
6.29.37
